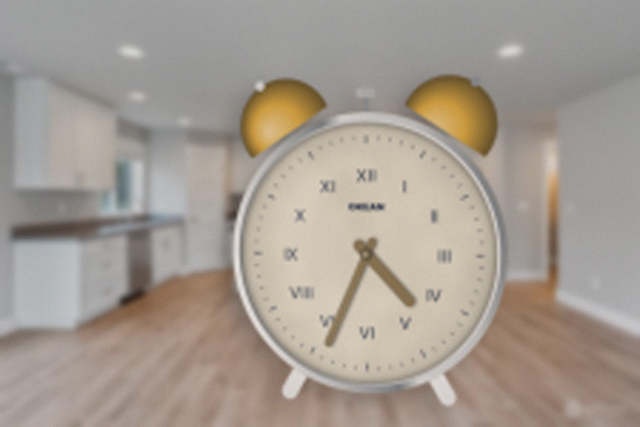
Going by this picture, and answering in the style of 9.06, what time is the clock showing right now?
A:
4.34
